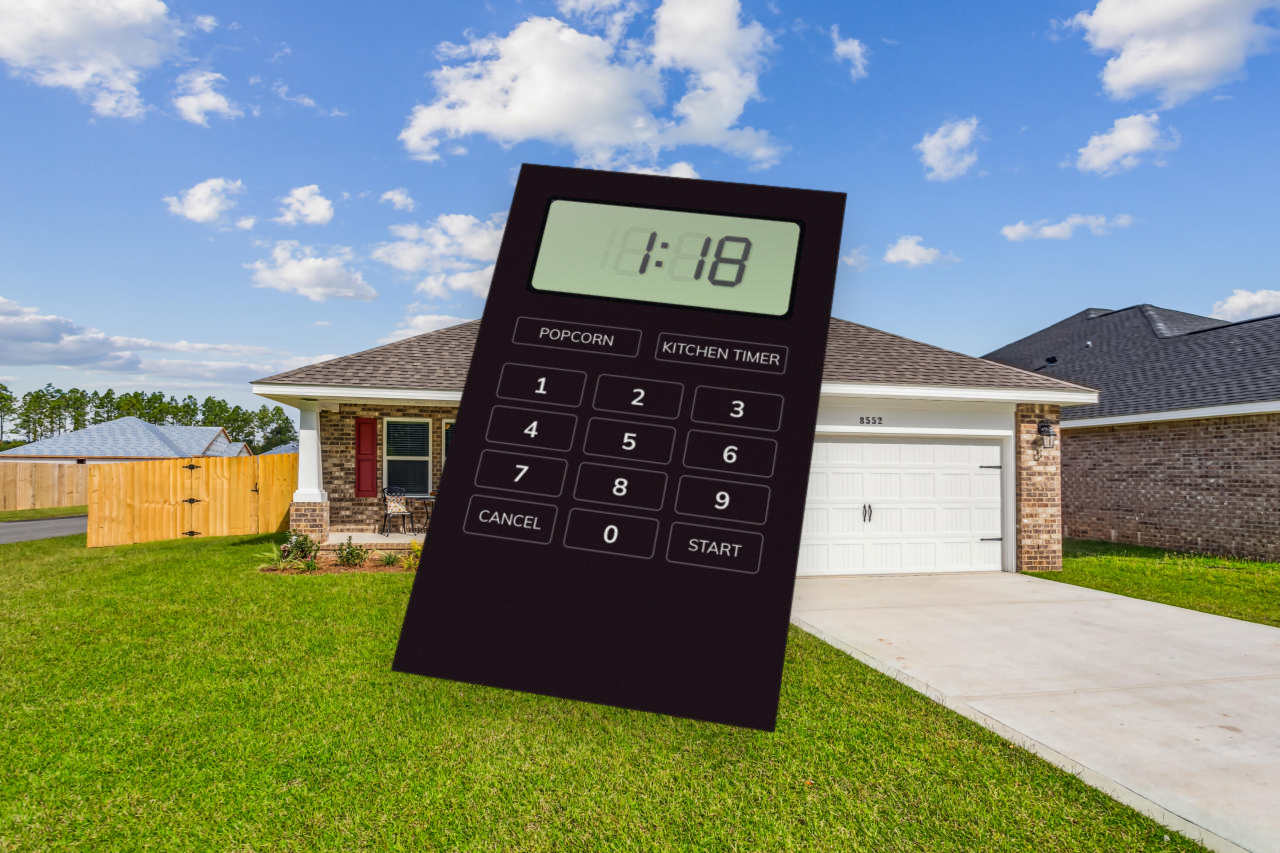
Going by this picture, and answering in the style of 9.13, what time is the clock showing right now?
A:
1.18
